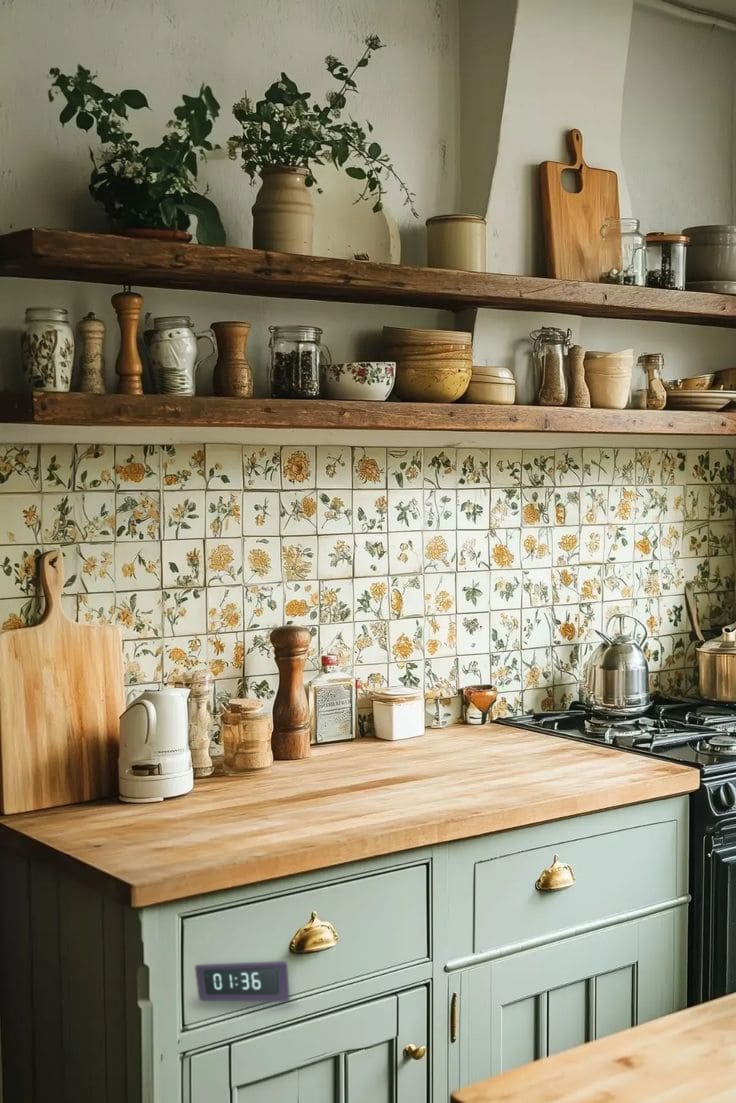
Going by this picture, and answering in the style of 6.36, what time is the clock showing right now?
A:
1.36
